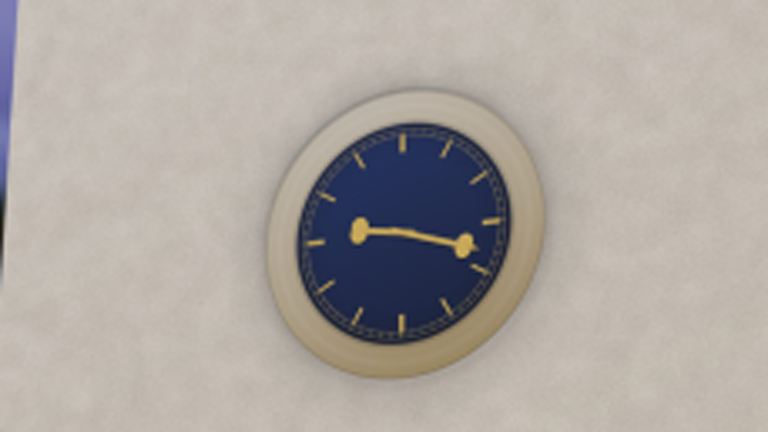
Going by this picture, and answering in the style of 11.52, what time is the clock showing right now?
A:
9.18
